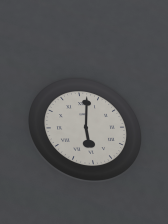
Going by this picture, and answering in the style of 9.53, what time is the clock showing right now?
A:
6.02
